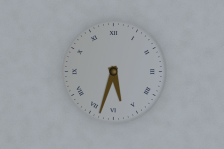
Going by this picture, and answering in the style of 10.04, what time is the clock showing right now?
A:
5.33
